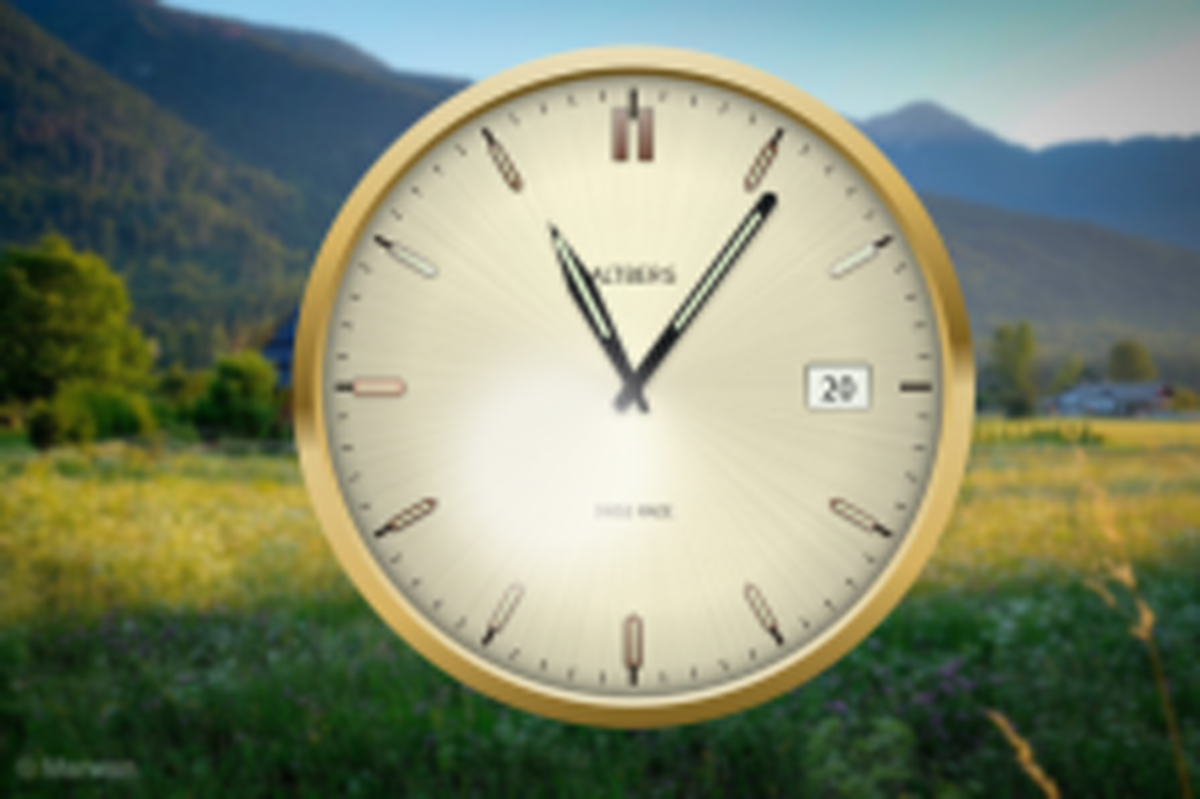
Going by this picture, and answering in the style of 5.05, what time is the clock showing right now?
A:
11.06
